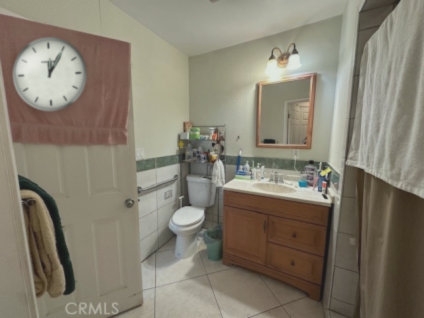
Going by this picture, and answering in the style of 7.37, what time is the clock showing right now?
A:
12.05
